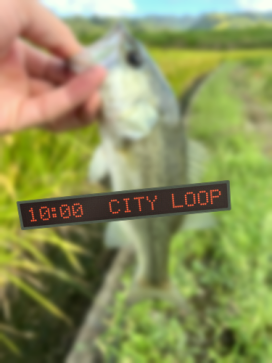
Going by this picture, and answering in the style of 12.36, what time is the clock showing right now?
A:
10.00
